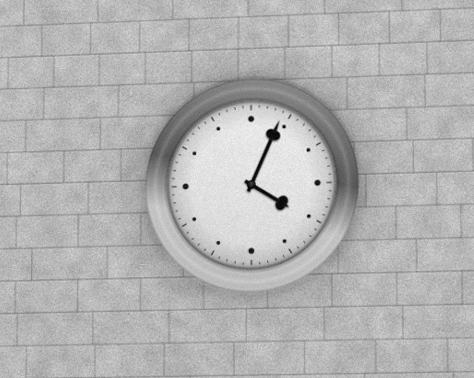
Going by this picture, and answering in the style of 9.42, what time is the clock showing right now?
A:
4.04
